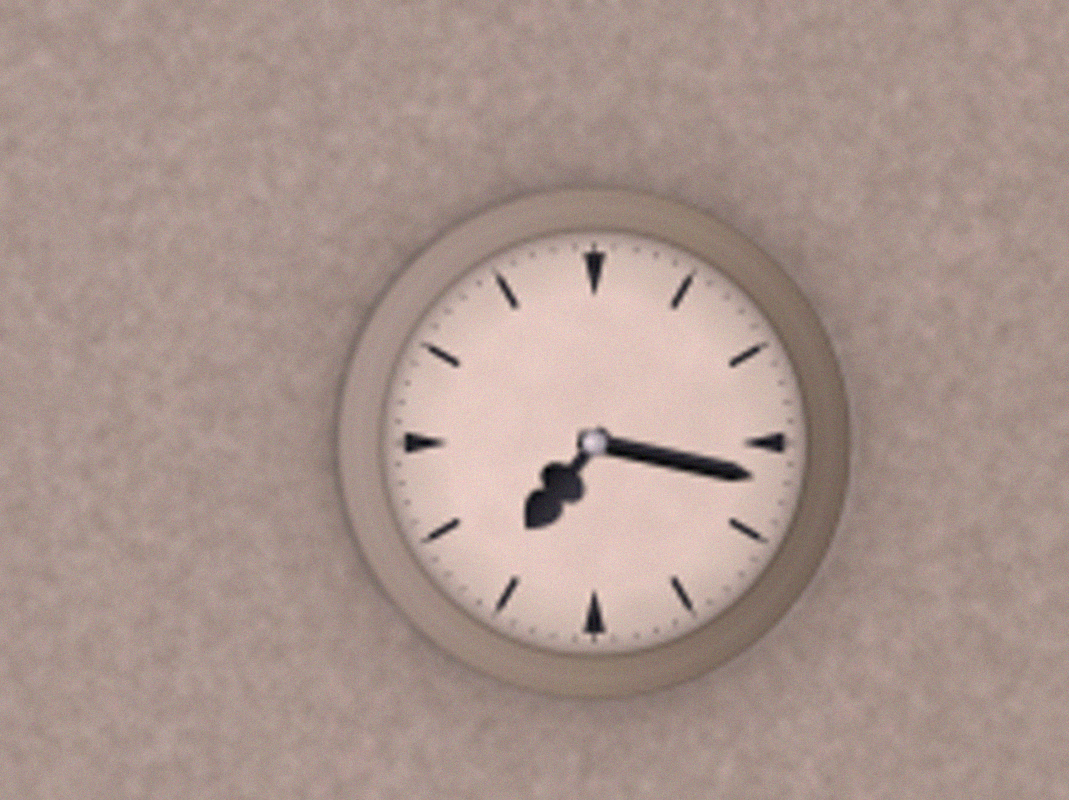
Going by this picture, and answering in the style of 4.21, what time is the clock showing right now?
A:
7.17
